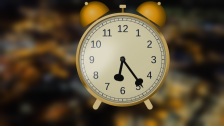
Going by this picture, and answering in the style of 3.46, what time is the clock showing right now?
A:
6.24
